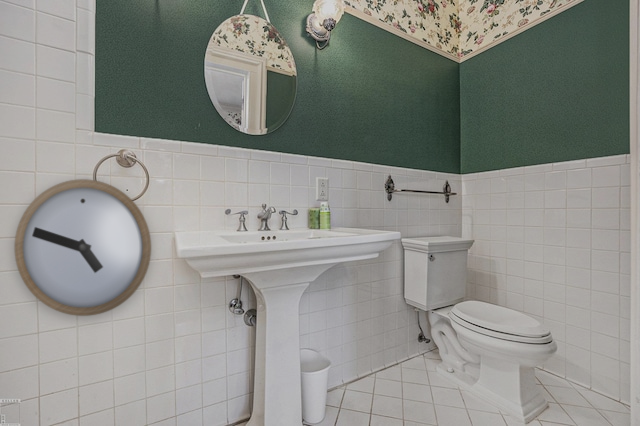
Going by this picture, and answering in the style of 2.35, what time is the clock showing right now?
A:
4.48
